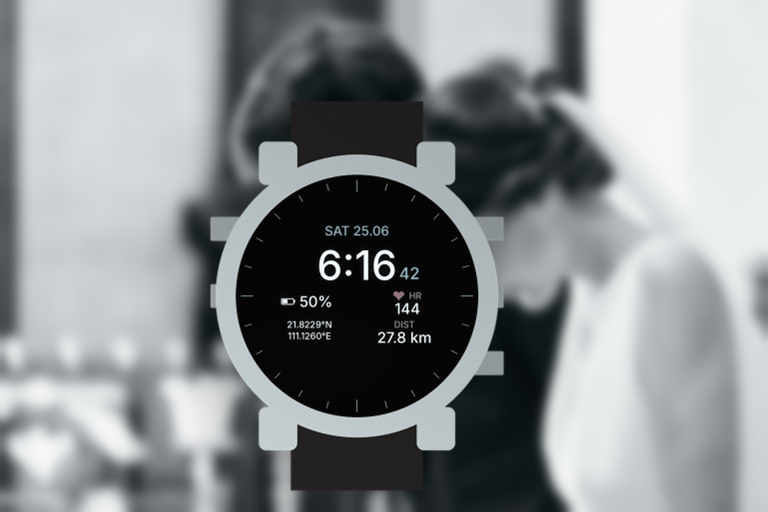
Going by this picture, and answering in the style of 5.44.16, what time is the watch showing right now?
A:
6.16.42
